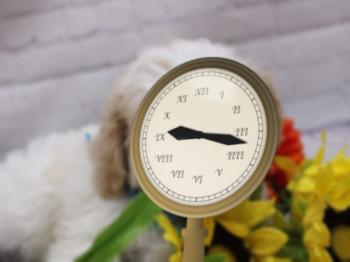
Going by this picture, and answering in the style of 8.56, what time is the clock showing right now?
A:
9.17
